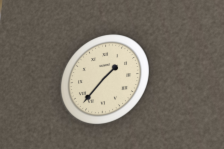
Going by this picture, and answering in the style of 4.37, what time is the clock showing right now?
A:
1.37
